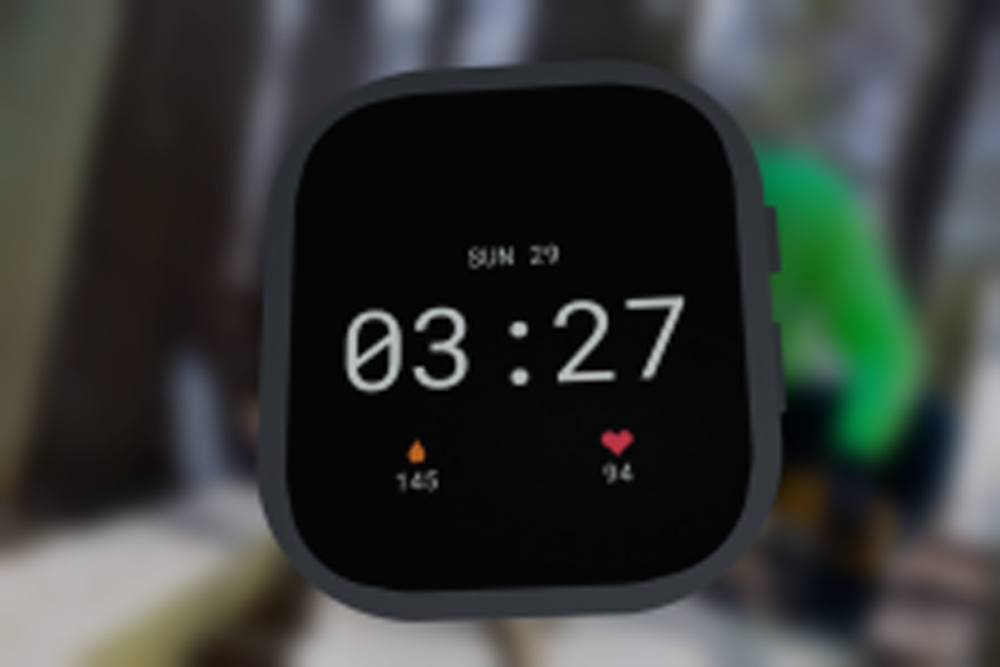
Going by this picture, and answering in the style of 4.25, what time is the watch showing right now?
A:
3.27
